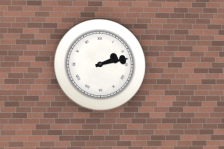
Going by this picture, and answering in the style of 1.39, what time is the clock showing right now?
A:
2.13
